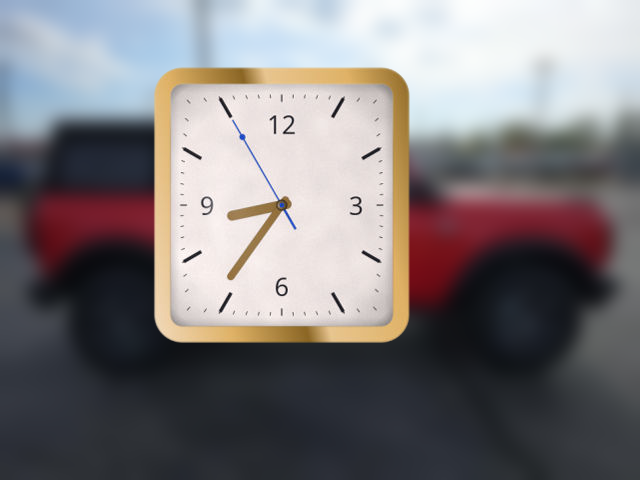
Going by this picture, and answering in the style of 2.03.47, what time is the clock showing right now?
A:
8.35.55
